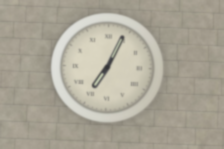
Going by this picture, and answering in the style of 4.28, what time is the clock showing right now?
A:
7.04
